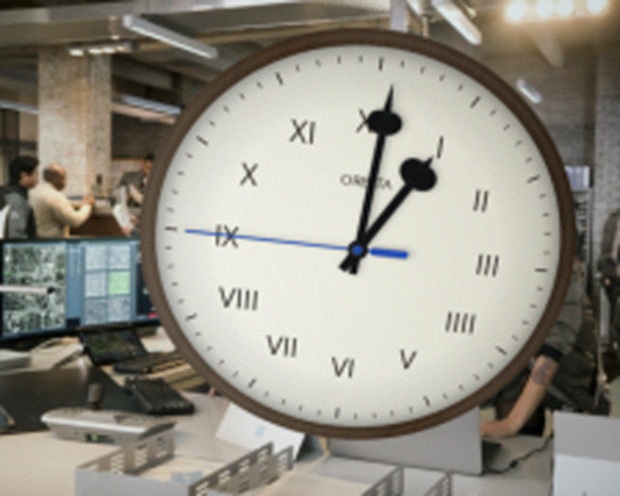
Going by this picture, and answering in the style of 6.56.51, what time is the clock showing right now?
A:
1.00.45
